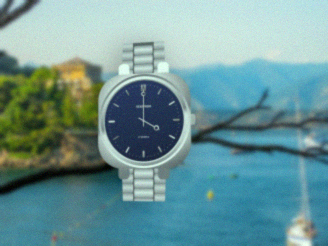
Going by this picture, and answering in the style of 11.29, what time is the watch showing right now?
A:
4.00
